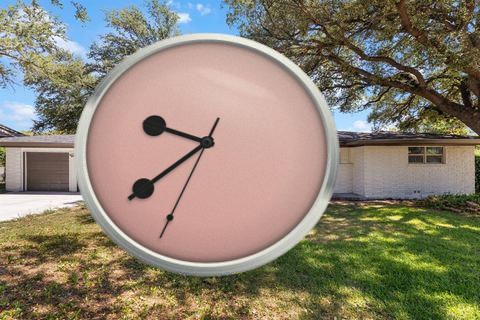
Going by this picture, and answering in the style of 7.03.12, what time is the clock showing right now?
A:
9.38.34
